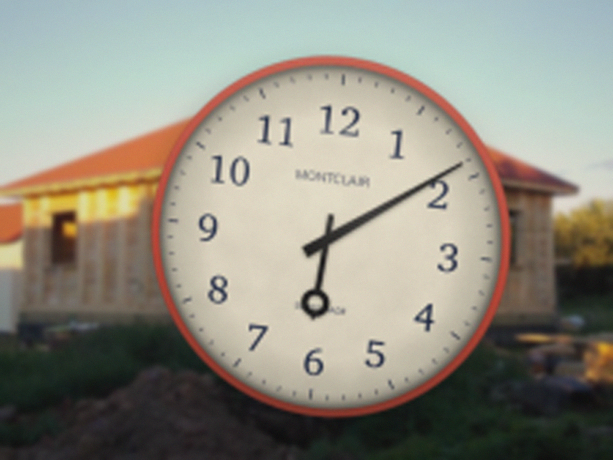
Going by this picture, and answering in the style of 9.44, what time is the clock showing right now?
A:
6.09
